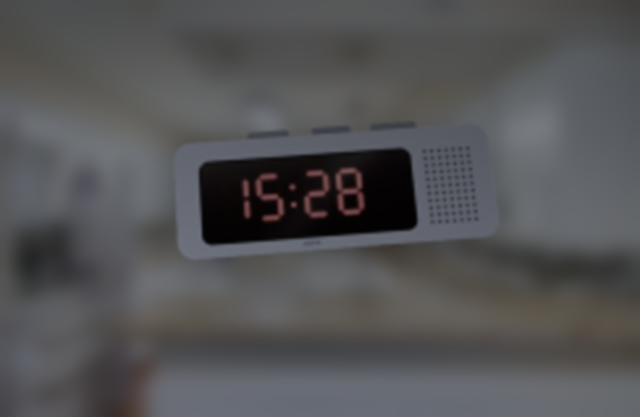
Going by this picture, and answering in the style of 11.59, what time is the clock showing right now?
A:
15.28
